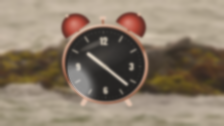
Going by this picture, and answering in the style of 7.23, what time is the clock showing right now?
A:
10.22
